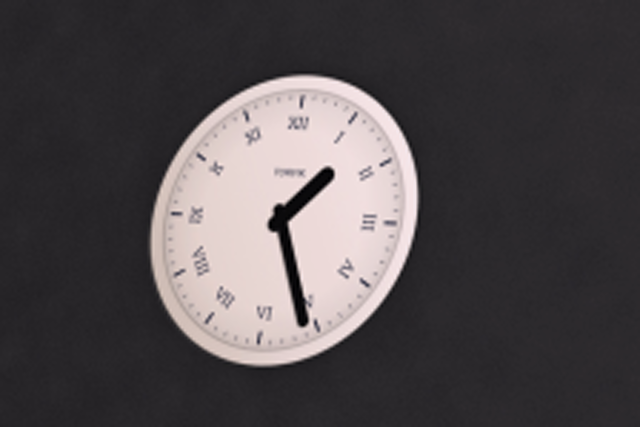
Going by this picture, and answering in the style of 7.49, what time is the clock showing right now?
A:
1.26
